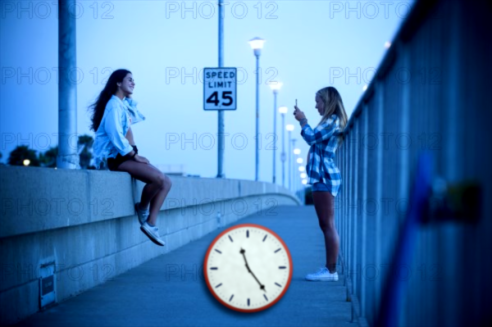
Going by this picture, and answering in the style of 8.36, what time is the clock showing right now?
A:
11.24
